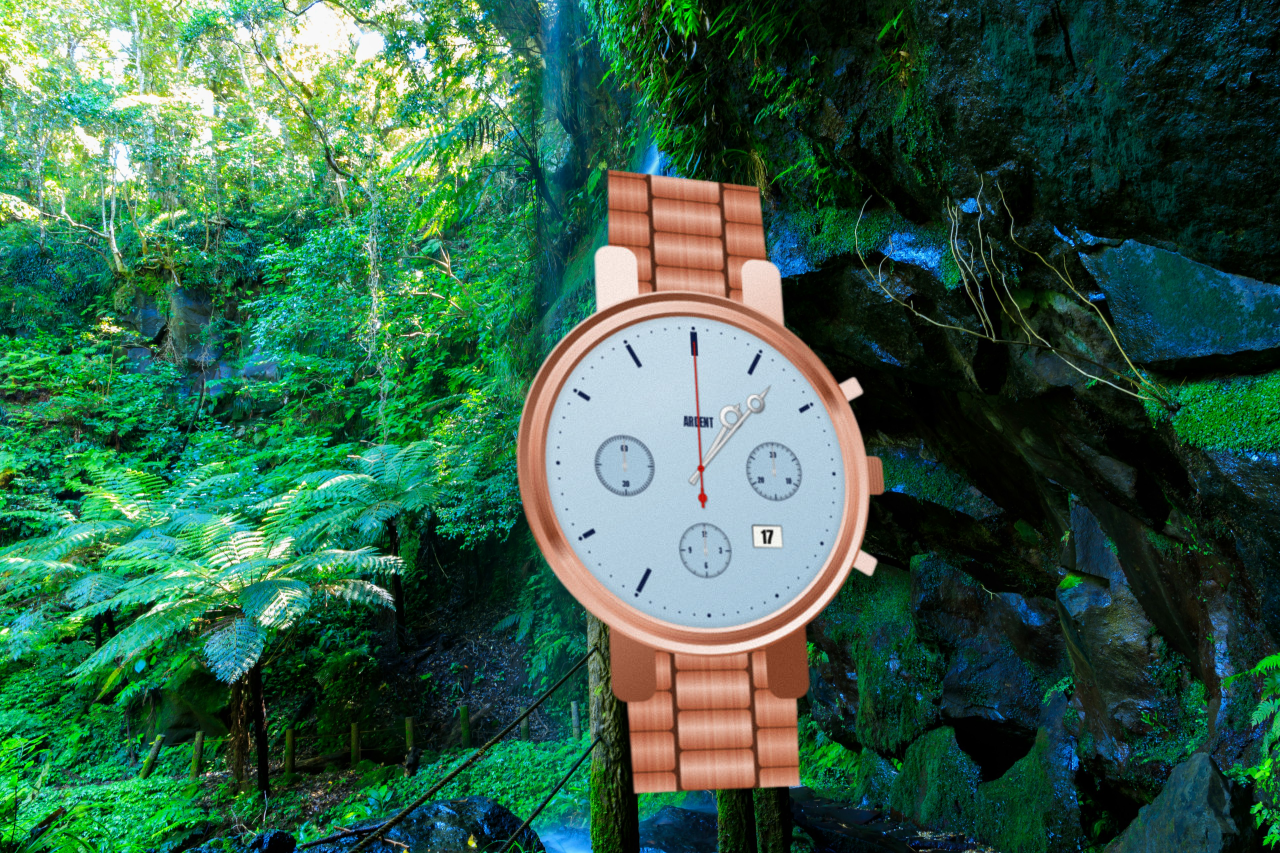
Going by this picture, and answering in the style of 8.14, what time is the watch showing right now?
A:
1.07
